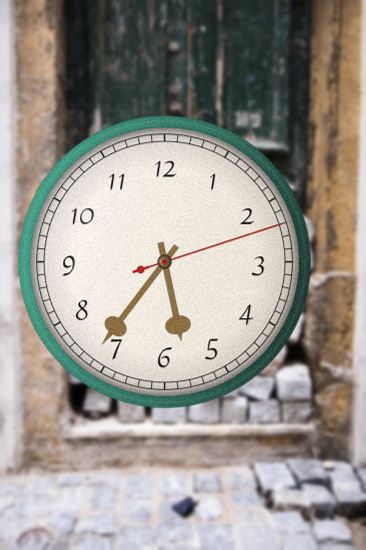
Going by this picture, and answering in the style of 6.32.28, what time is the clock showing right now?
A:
5.36.12
